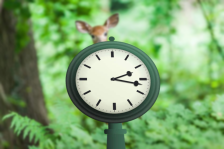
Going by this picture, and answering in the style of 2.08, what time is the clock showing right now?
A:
2.17
